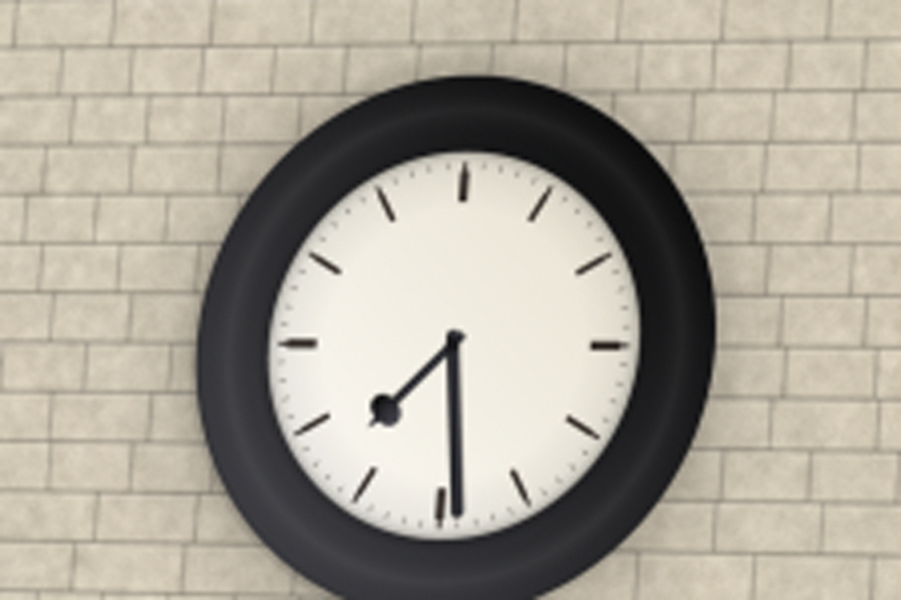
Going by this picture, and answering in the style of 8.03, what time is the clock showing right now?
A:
7.29
